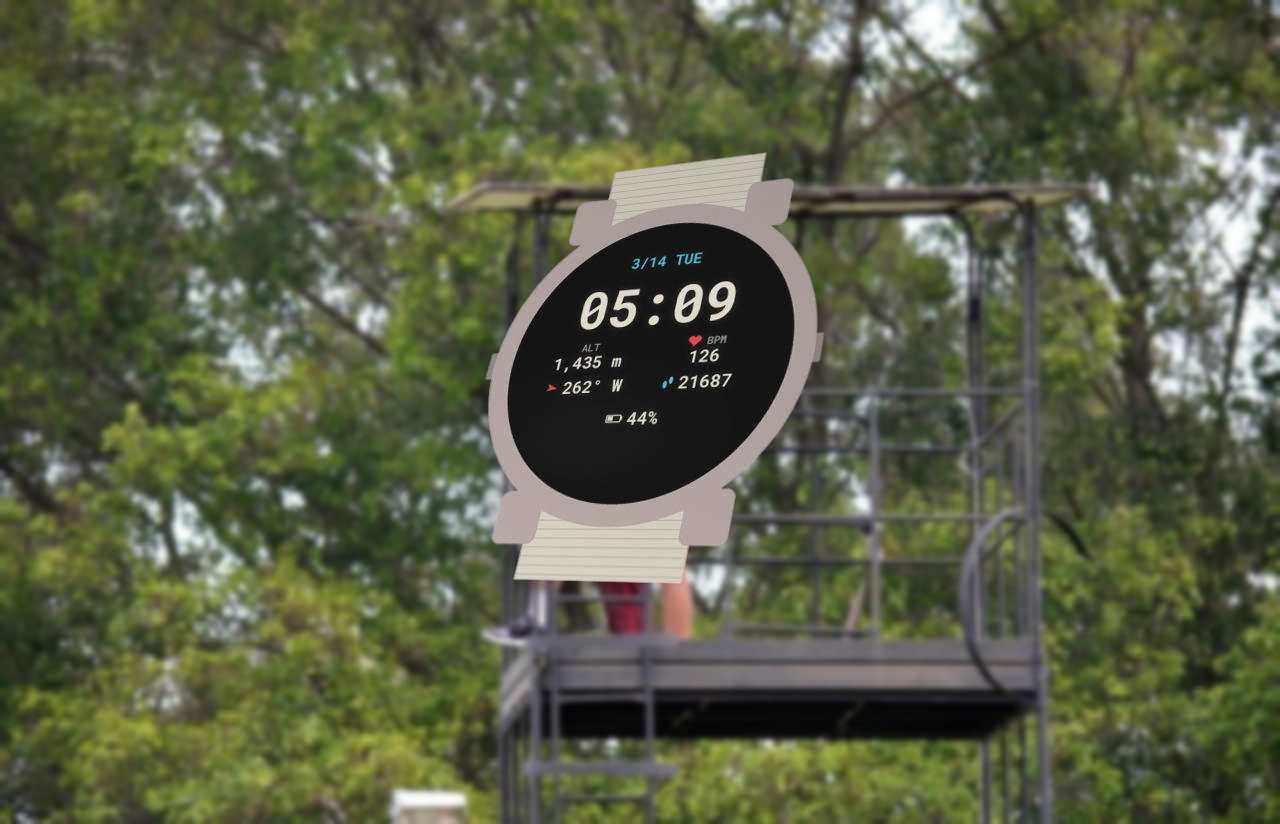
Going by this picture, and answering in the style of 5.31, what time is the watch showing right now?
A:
5.09
